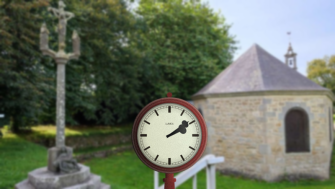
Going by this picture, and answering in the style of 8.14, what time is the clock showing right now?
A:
2.09
